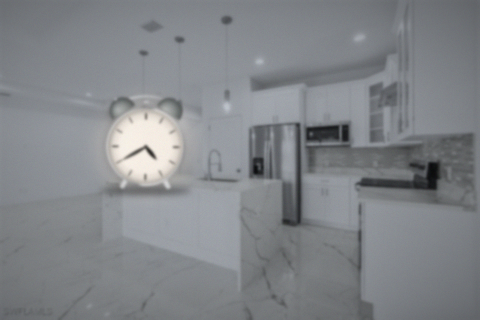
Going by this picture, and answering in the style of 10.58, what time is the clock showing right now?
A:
4.40
